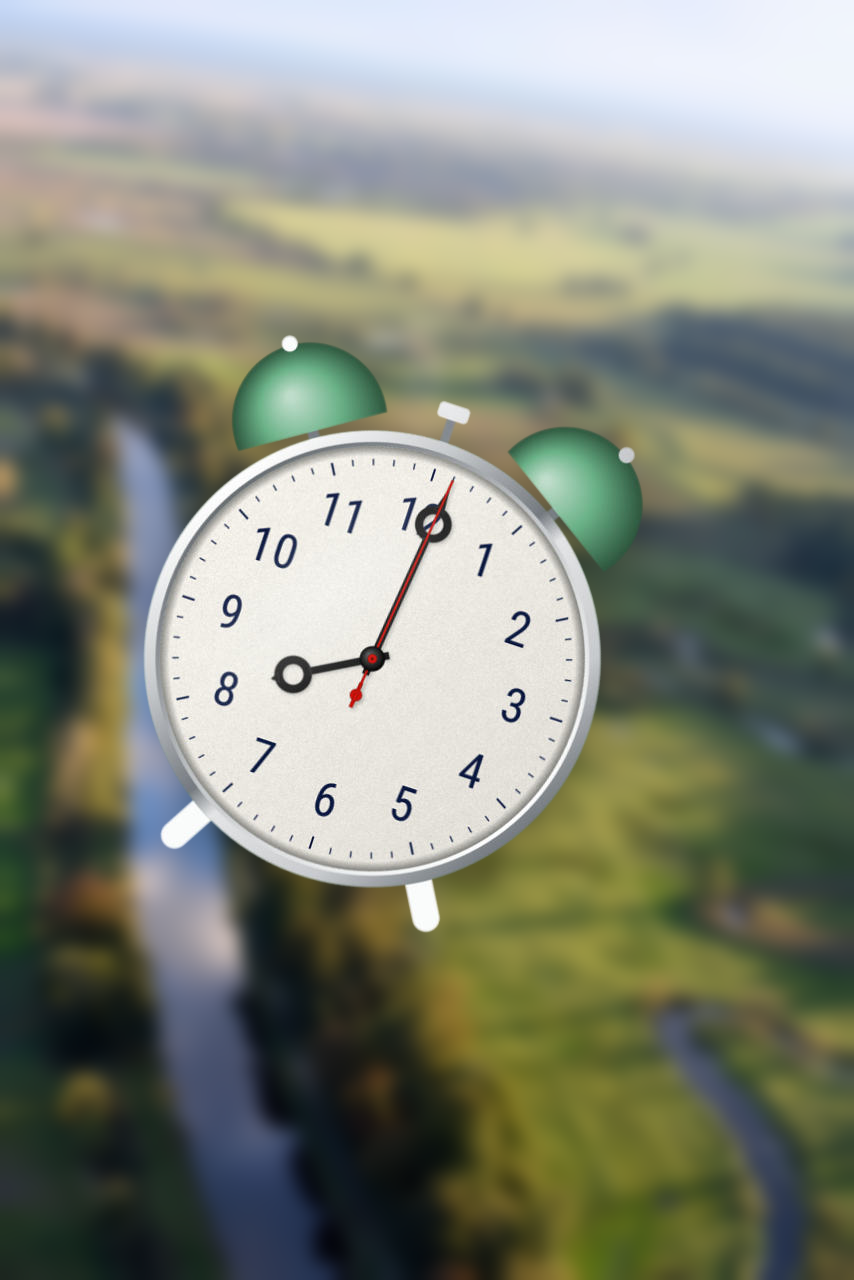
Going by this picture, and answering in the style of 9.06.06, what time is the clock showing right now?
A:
8.01.01
